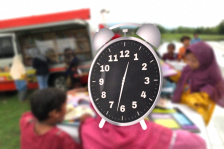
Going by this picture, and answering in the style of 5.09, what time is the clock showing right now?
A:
12.32
